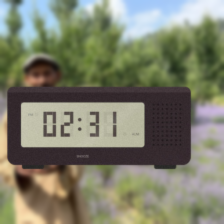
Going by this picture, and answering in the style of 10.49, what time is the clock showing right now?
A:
2.31
